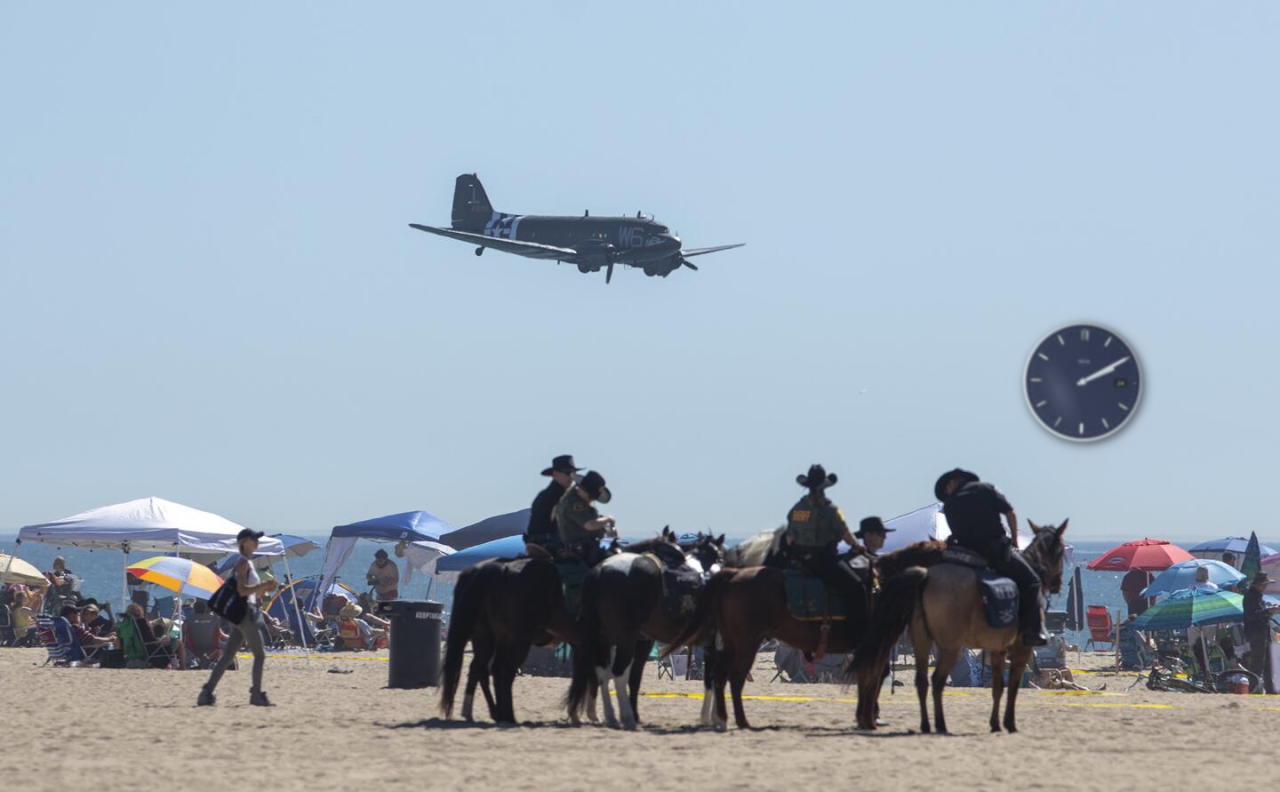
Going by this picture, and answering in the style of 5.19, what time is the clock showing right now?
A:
2.10
